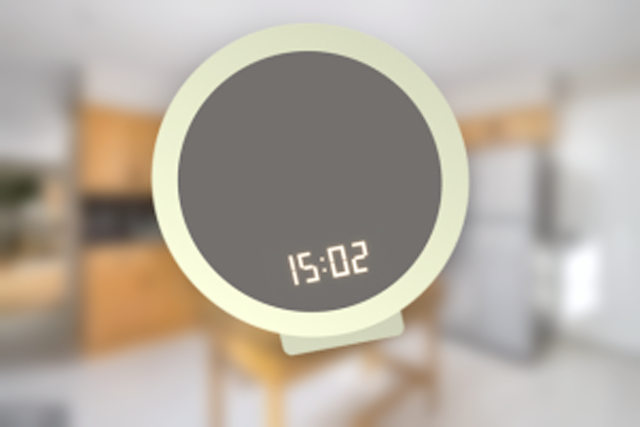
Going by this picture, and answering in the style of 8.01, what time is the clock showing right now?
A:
15.02
